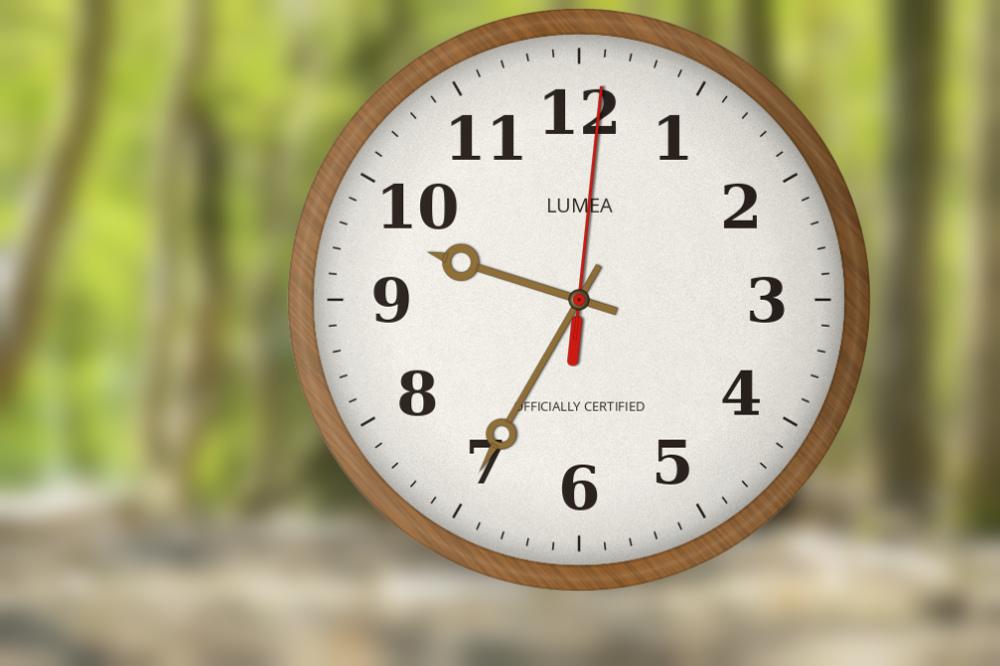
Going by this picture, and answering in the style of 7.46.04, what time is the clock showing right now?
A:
9.35.01
